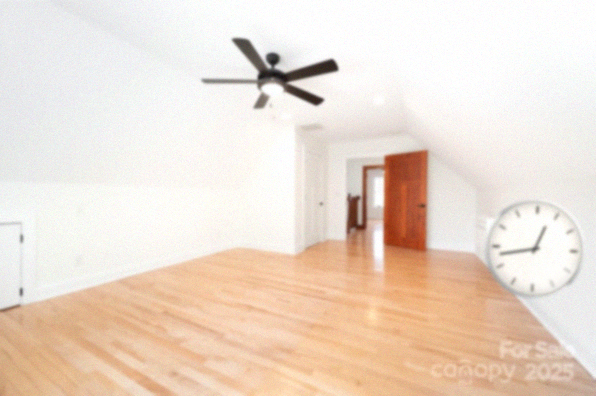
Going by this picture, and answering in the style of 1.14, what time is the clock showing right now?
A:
12.43
